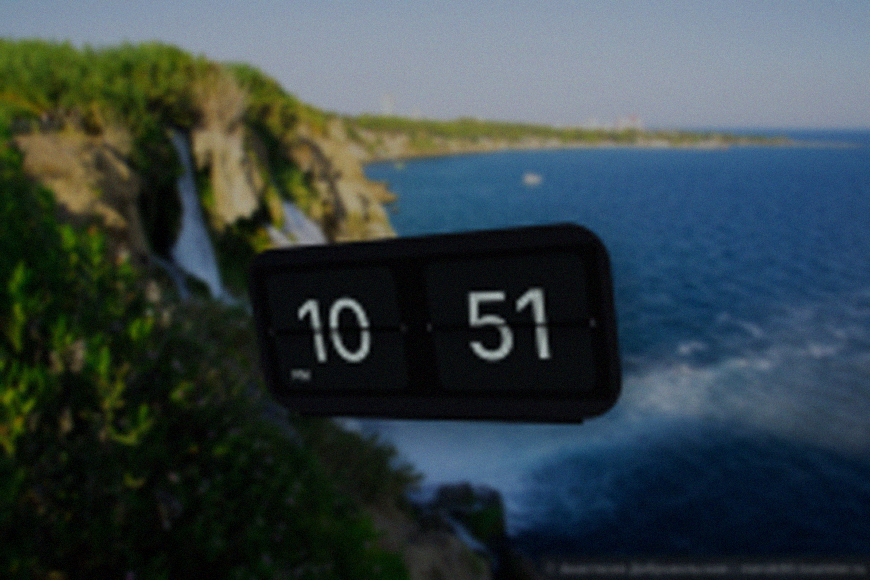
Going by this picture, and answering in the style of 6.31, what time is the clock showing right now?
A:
10.51
